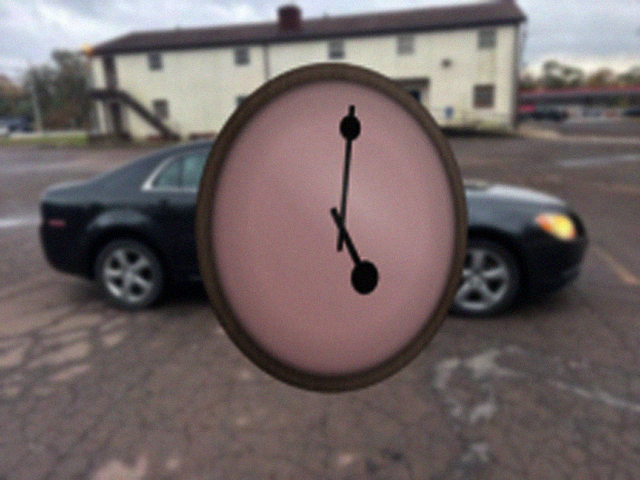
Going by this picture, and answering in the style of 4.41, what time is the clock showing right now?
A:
5.01
